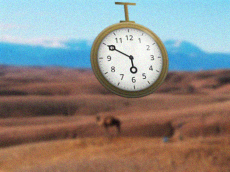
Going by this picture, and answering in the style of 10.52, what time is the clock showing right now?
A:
5.50
